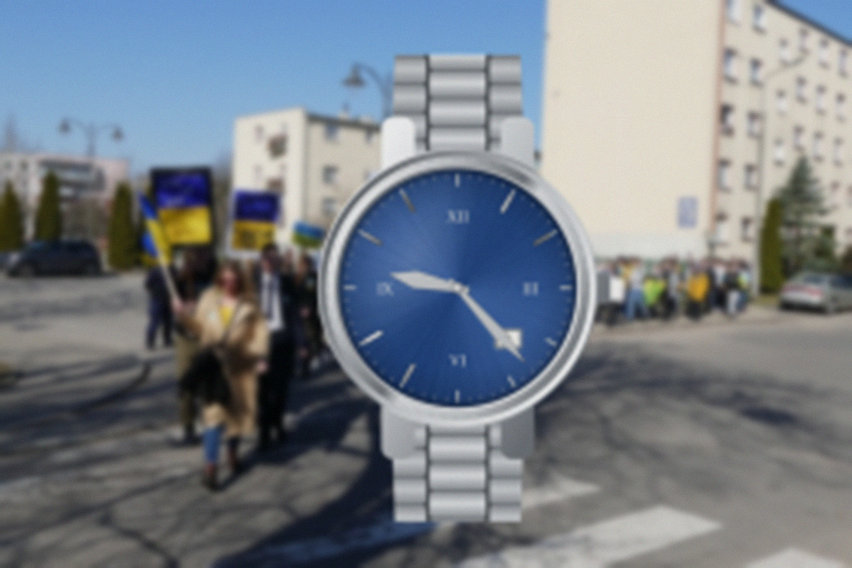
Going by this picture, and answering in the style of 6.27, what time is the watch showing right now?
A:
9.23
